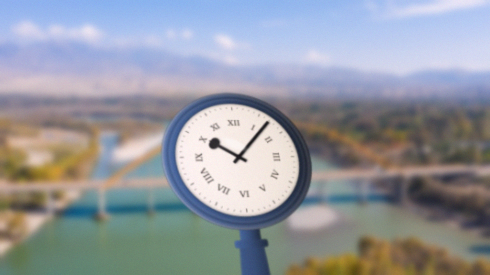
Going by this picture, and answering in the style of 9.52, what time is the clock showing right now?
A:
10.07
